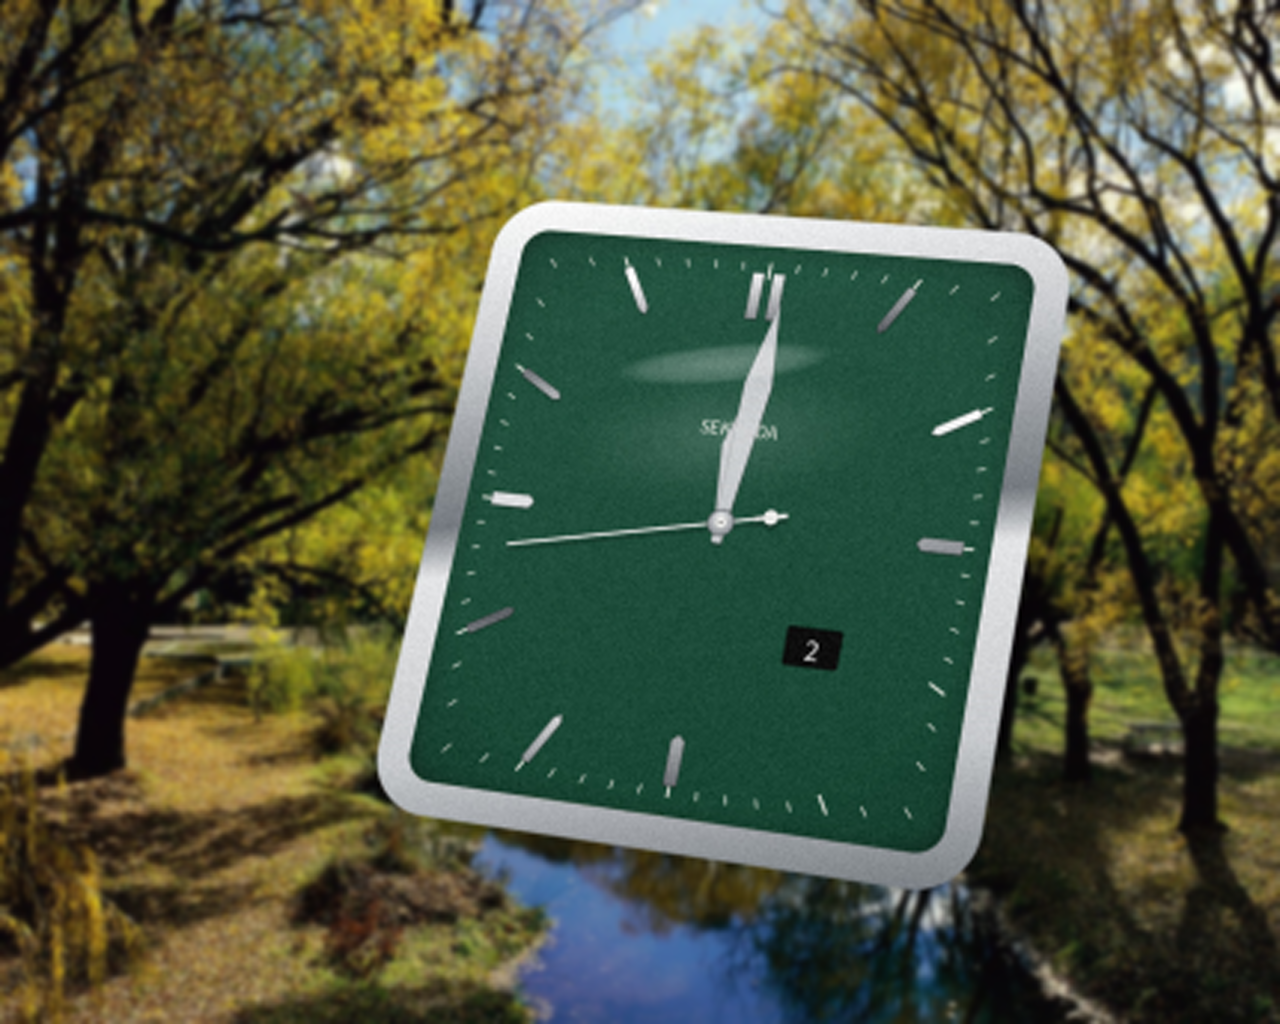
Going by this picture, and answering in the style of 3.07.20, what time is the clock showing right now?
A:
12.00.43
